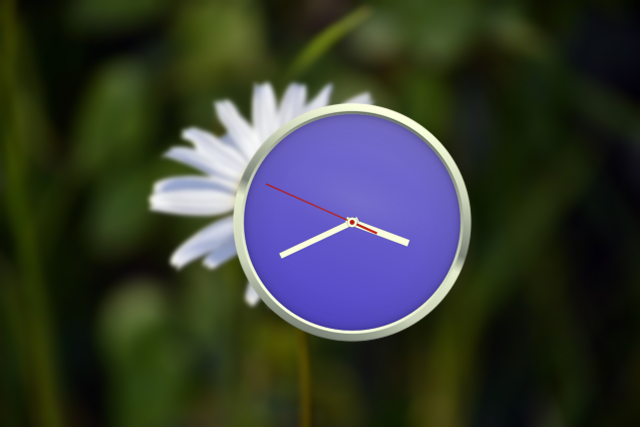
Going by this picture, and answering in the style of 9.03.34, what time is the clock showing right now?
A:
3.40.49
